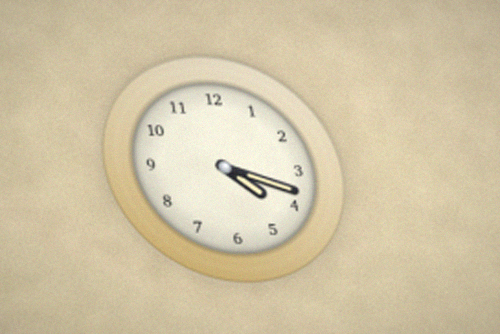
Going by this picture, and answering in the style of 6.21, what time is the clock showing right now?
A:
4.18
